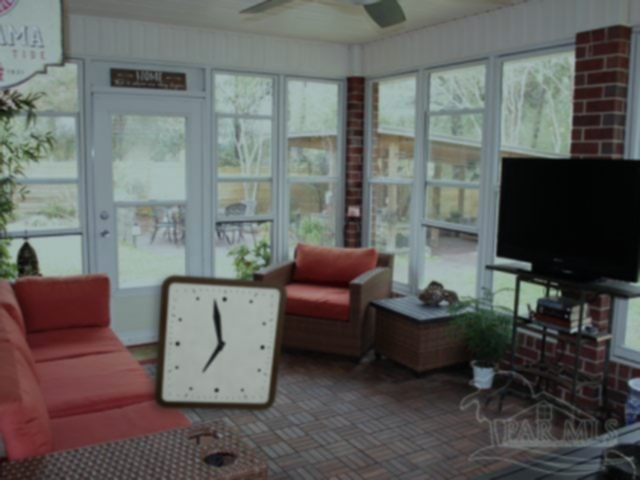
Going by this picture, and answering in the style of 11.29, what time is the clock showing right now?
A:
6.58
